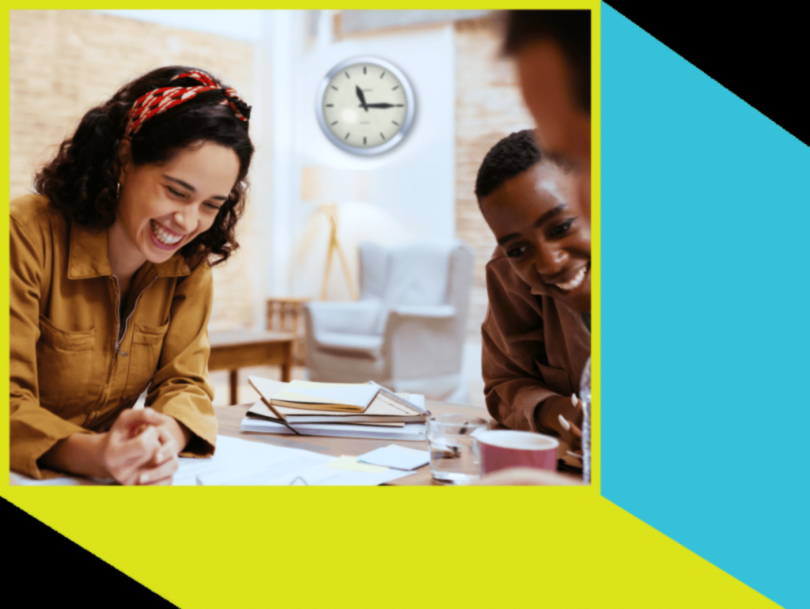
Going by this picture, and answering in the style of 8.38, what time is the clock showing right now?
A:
11.15
